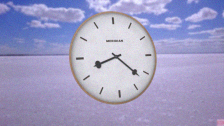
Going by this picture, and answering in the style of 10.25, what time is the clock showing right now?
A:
8.22
